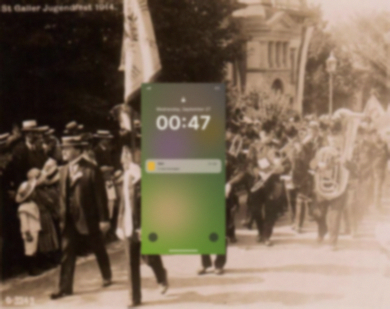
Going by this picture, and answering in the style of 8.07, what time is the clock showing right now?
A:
0.47
